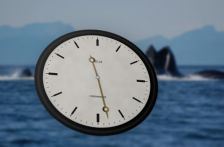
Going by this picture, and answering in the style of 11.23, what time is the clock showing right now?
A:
11.28
